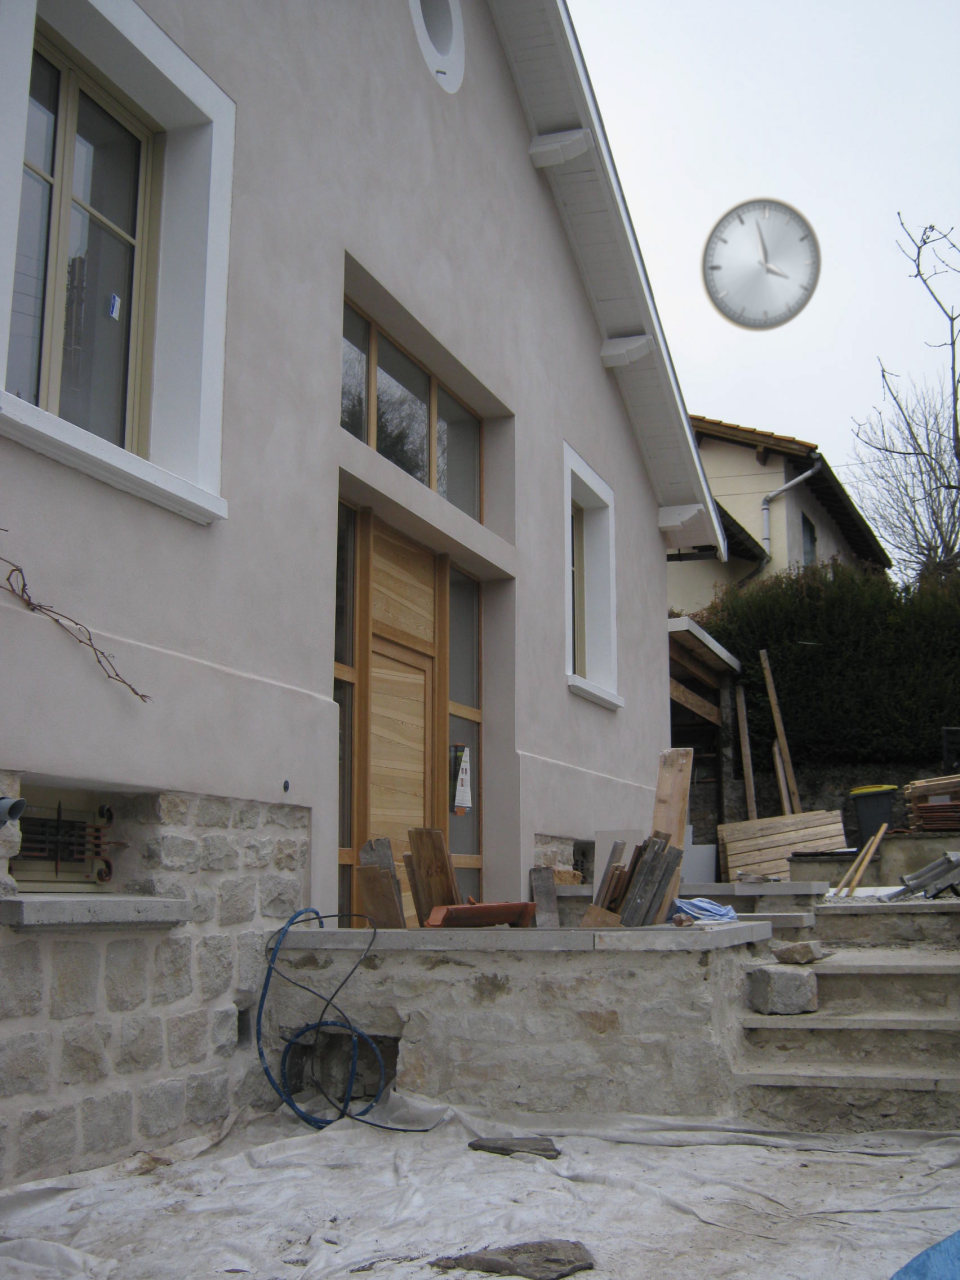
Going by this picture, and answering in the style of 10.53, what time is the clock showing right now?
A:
3.58
